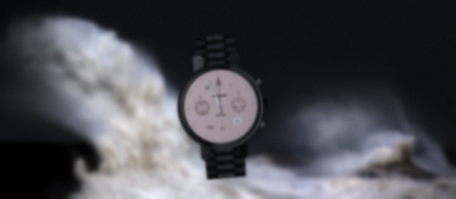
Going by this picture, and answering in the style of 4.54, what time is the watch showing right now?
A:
5.57
